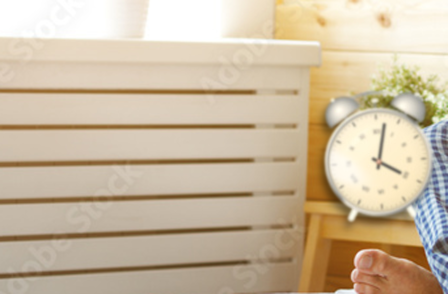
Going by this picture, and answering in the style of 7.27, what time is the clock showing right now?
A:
4.02
